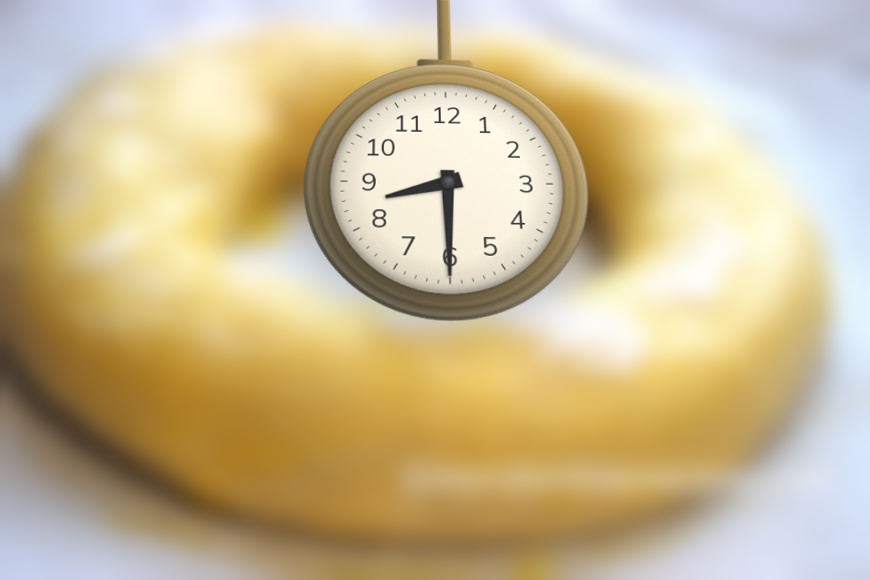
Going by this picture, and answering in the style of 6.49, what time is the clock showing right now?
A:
8.30
